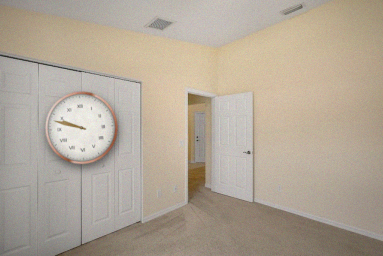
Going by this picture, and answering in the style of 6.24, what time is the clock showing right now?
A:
9.48
